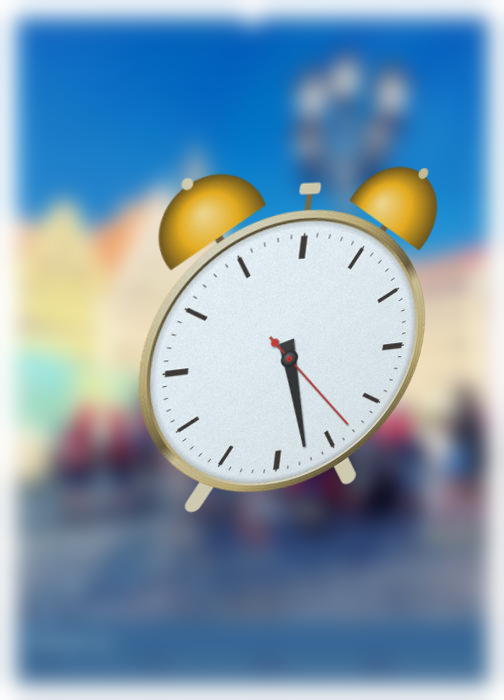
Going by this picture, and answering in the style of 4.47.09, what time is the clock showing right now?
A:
5.27.23
